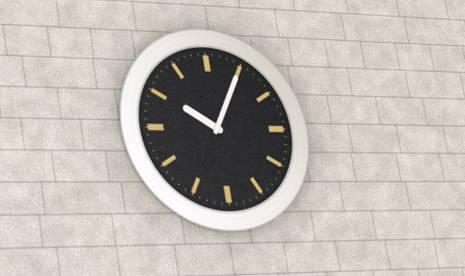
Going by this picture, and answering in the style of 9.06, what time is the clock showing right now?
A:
10.05
